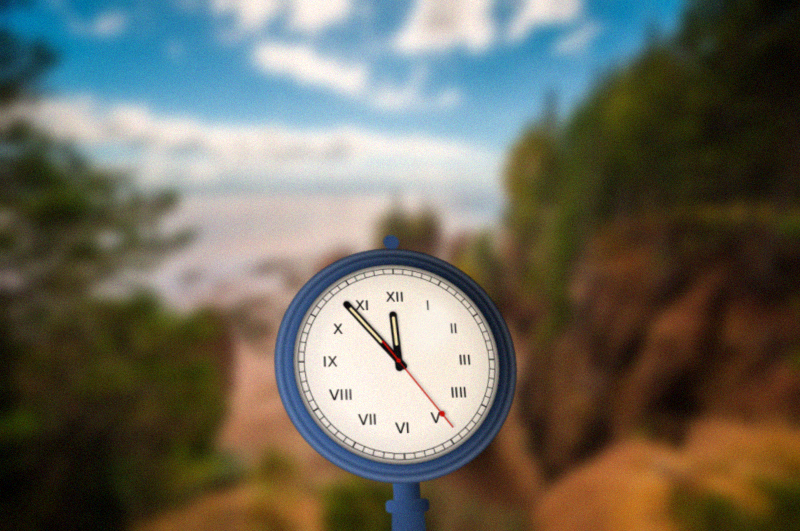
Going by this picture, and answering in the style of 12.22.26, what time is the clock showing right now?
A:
11.53.24
